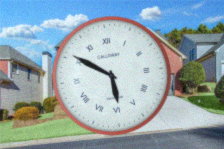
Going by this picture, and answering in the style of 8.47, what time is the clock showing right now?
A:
5.51
